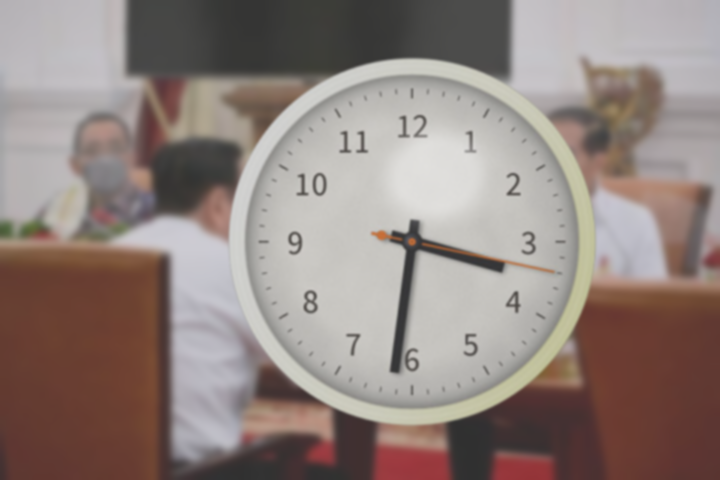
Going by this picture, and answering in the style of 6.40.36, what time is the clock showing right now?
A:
3.31.17
